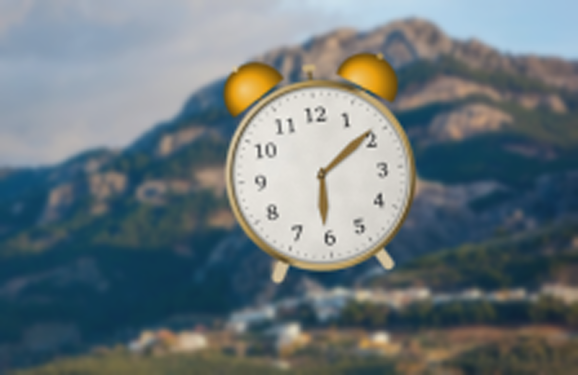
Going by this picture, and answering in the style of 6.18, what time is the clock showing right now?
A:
6.09
